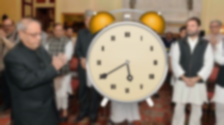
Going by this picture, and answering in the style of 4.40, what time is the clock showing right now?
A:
5.40
